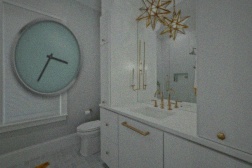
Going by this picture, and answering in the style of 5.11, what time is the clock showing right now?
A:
3.35
